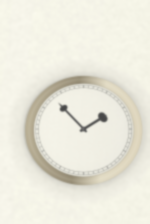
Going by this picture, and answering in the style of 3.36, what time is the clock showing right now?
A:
1.53
